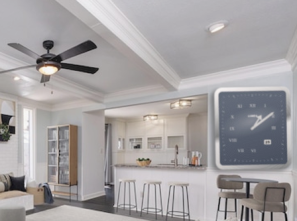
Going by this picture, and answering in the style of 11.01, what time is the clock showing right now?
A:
1.09
